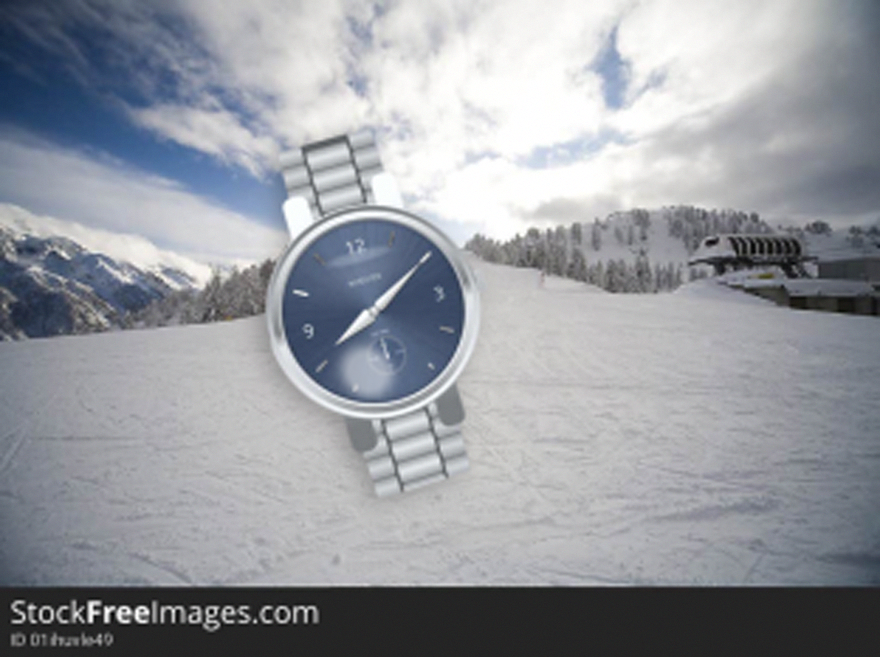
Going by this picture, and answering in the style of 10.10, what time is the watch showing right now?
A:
8.10
